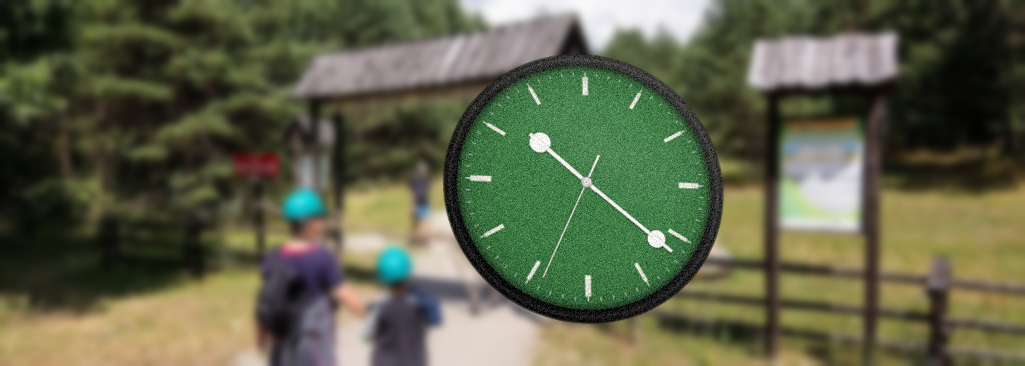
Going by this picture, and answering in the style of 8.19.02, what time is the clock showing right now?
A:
10.21.34
